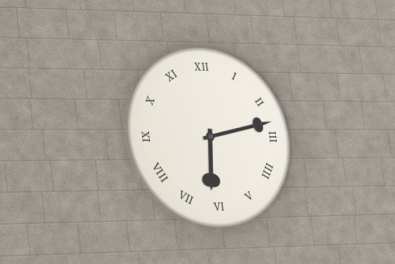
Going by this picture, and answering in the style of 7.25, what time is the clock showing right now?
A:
6.13
